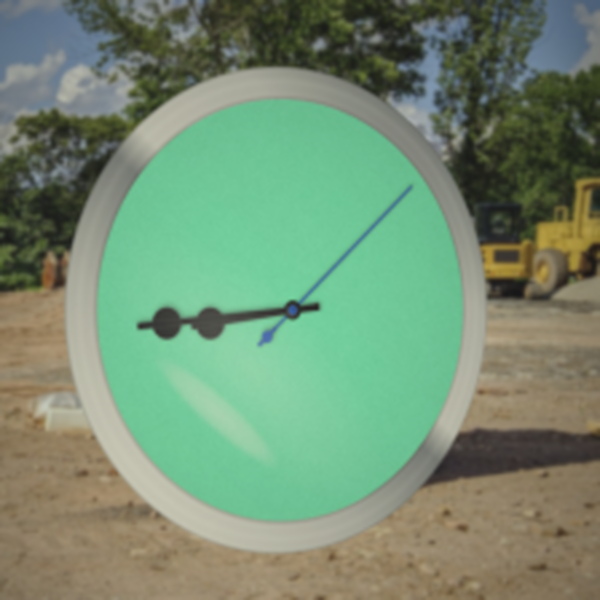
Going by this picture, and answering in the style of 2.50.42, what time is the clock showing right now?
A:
8.44.08
